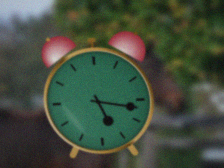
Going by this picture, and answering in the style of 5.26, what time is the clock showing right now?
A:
5.17
